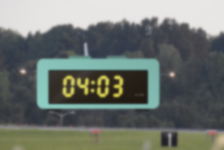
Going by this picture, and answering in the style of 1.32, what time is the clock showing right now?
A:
4.03
